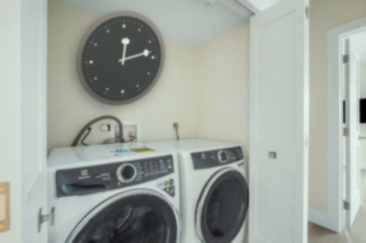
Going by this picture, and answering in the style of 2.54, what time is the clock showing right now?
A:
12.13
